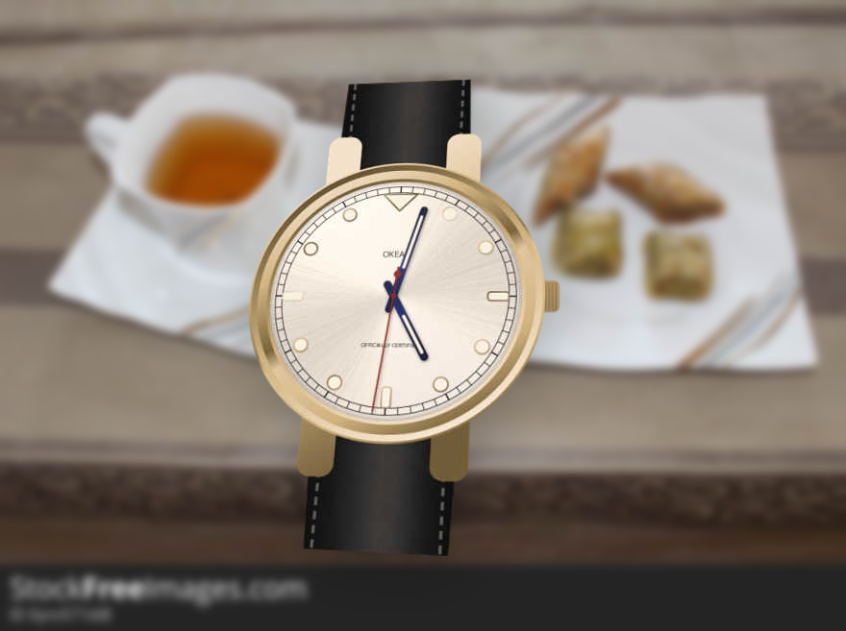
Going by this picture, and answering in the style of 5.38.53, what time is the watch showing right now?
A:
5.02.31
